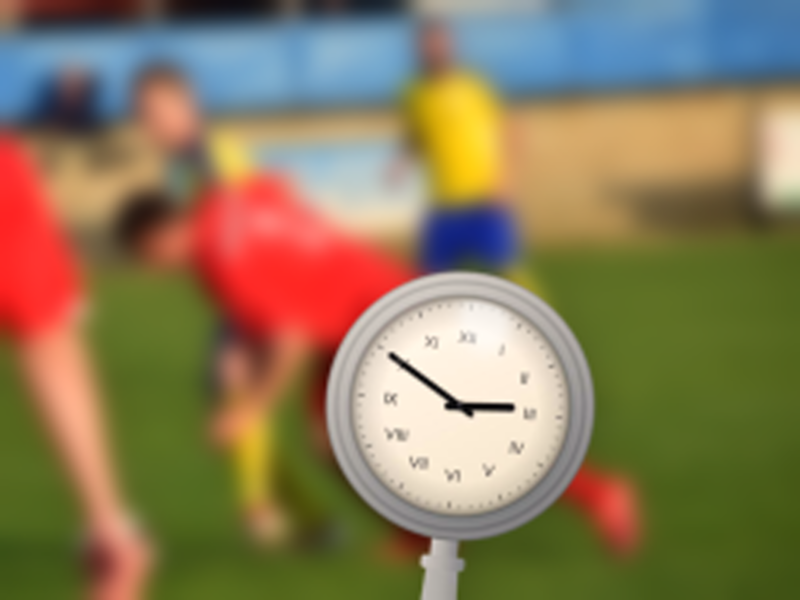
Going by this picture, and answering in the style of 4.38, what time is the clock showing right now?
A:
2.50
